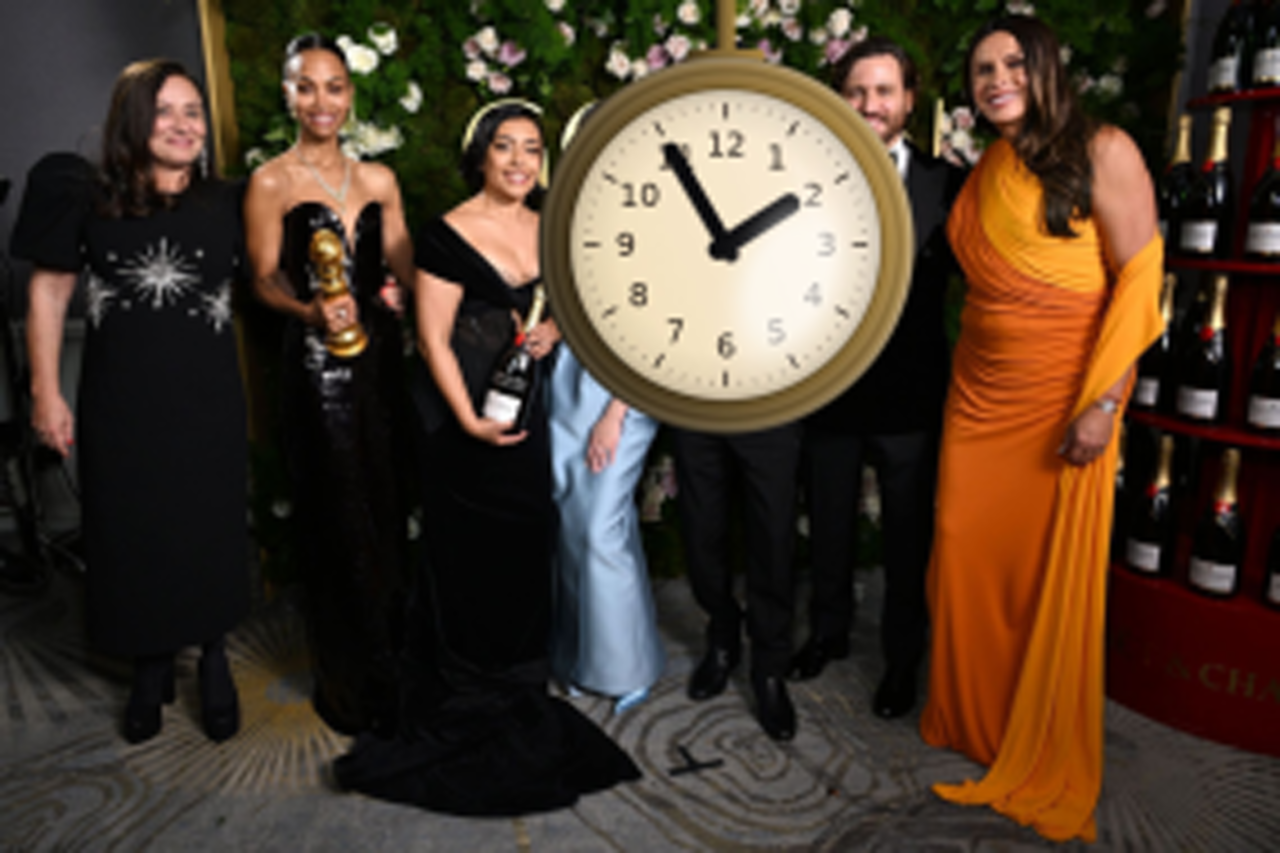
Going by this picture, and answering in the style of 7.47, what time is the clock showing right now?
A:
1.55
